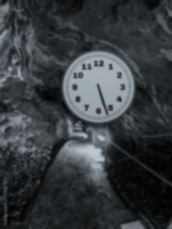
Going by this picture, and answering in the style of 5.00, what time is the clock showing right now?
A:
5.27
